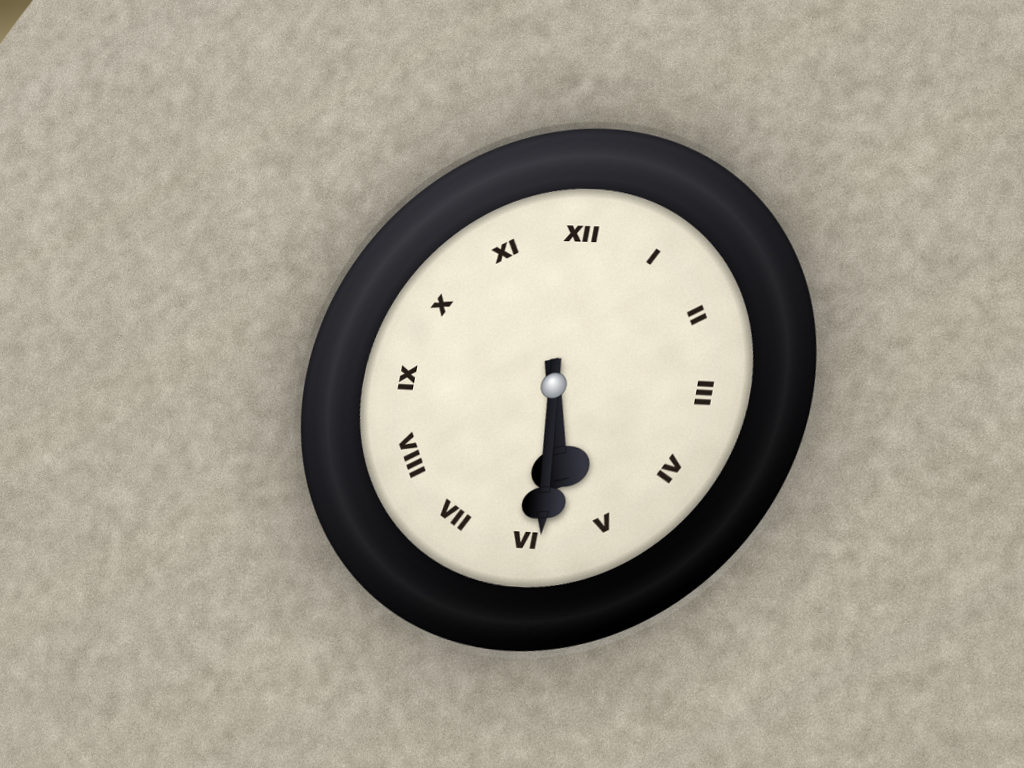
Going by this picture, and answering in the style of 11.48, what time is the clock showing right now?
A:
5.29
